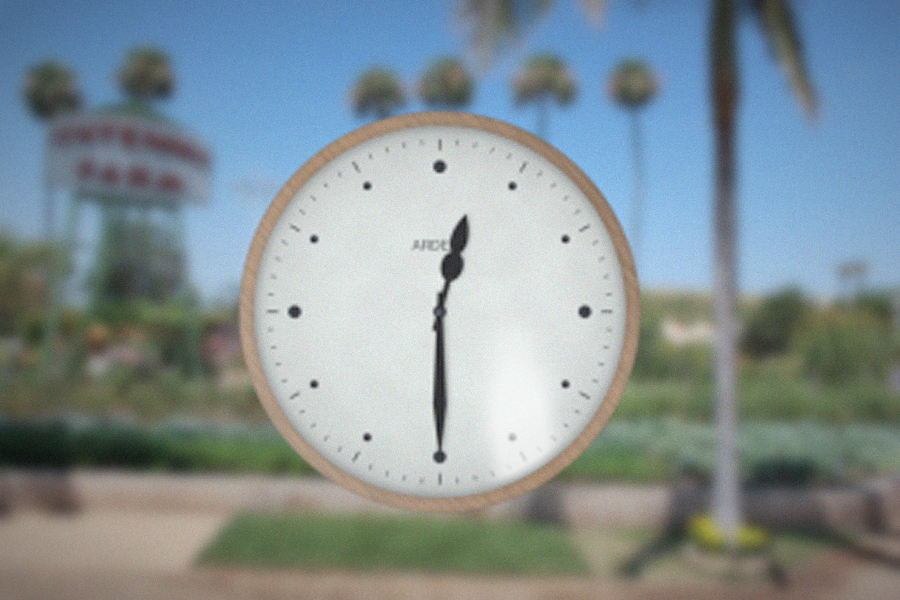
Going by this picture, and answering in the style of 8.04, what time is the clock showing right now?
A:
12.30
